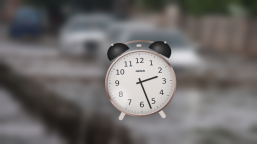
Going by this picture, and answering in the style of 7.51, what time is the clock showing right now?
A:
2.27
